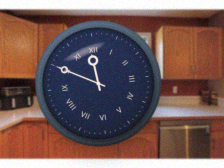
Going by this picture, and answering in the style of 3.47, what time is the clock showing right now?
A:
11.50
